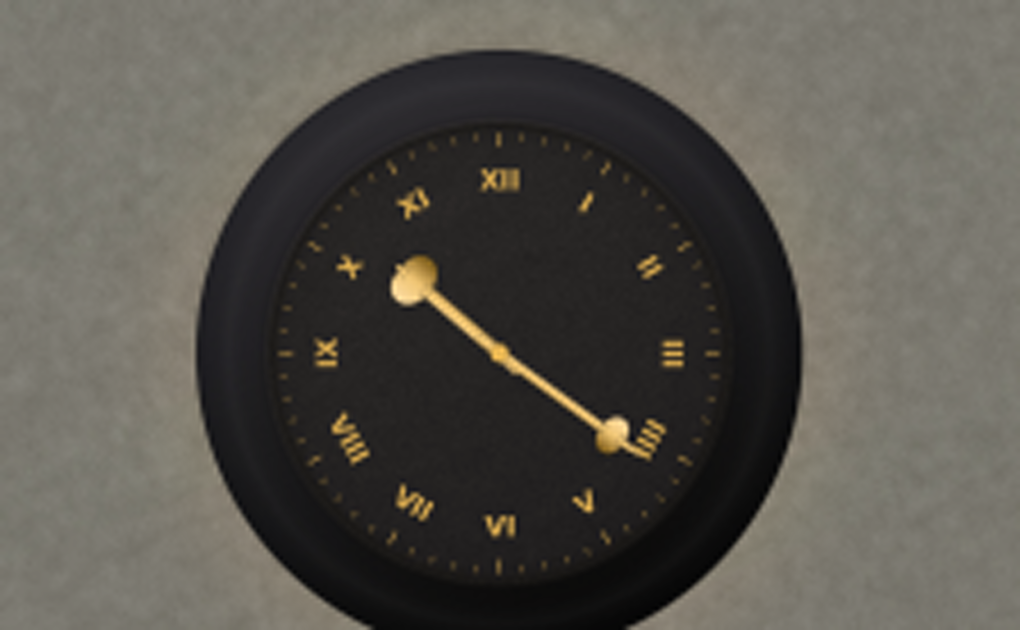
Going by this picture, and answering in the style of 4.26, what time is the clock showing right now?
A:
10.21
